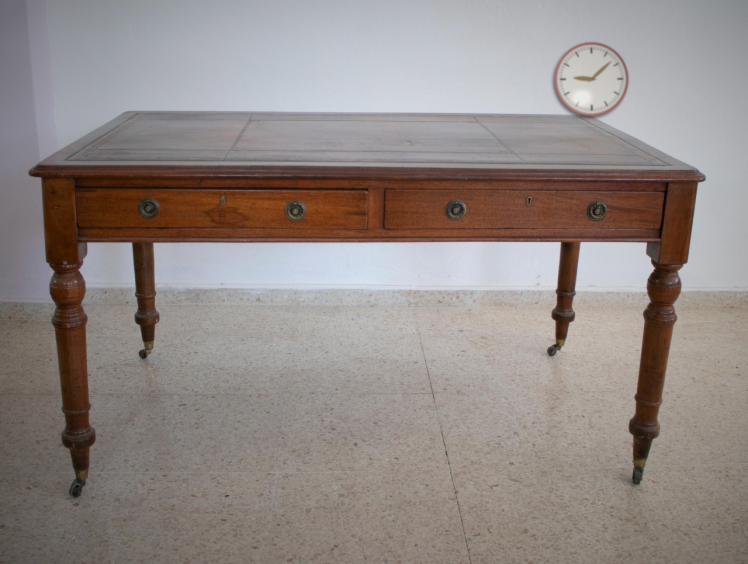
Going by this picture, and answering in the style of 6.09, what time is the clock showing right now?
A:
9.08
